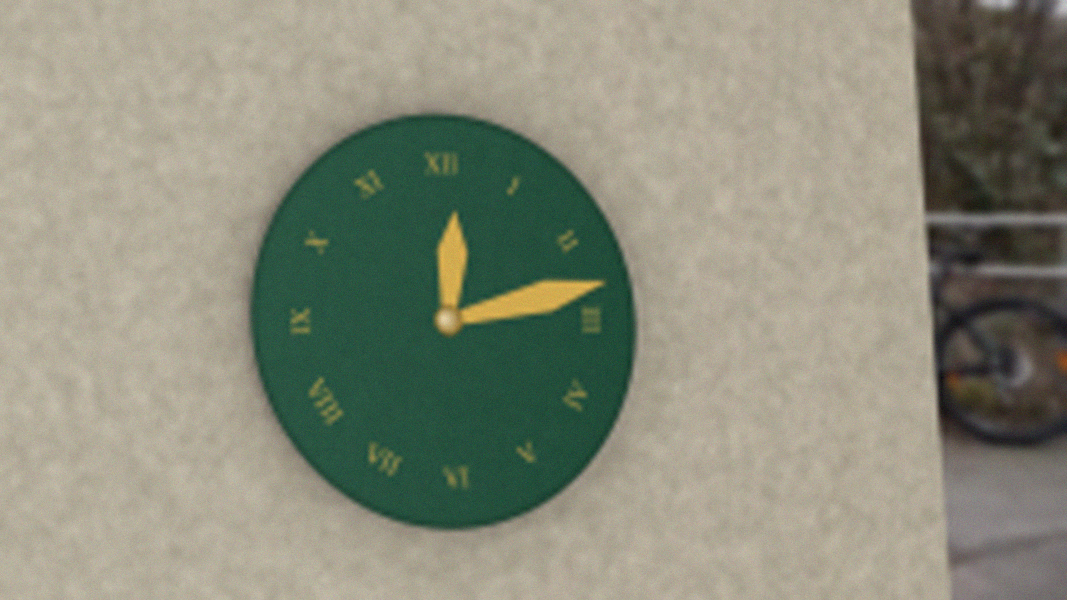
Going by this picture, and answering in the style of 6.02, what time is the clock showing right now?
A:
12.13
